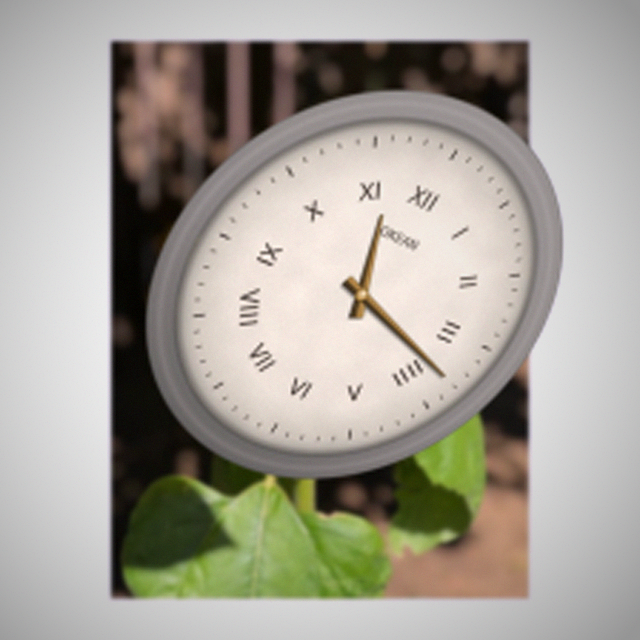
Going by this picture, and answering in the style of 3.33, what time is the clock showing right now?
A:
11.18
